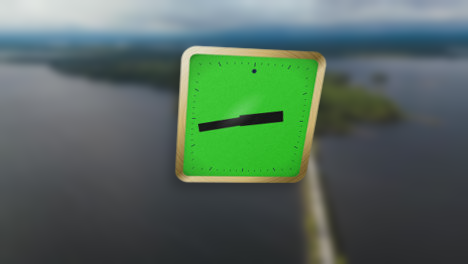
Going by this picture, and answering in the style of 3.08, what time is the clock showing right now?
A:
2.43
